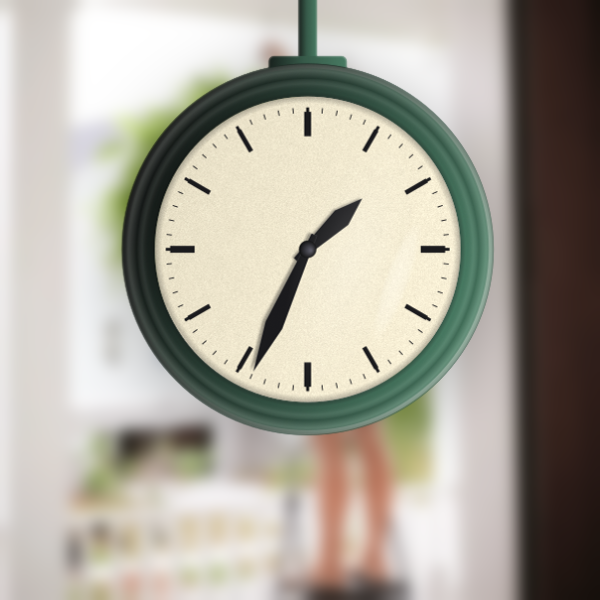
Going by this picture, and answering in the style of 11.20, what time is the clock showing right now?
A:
1.34
